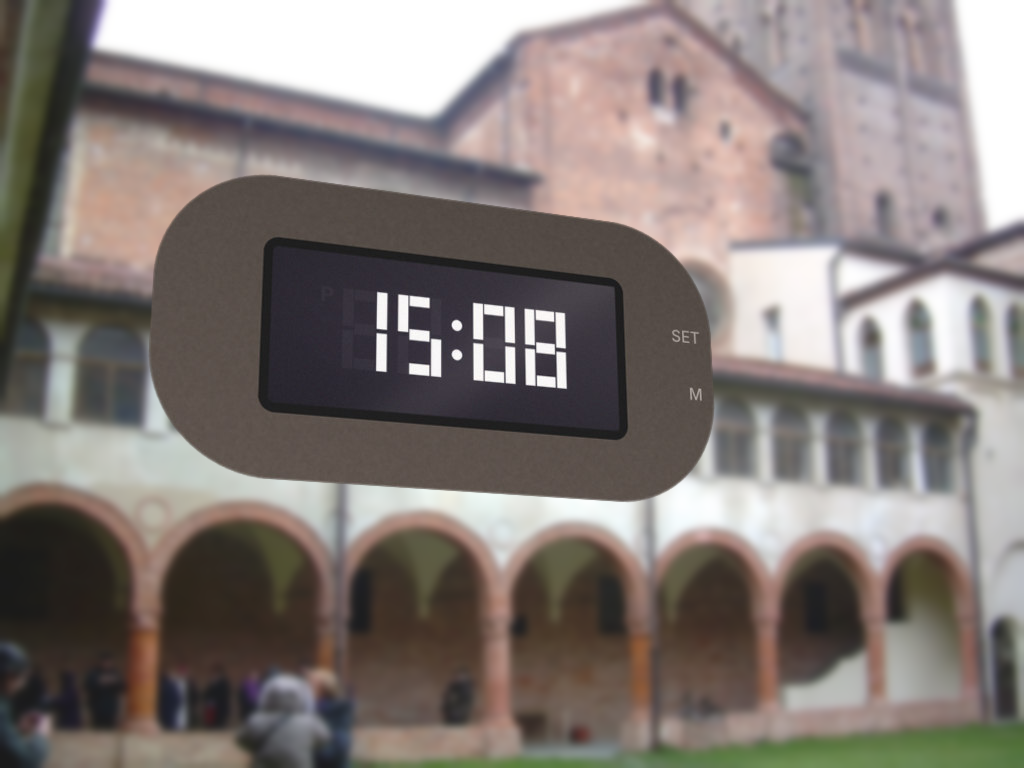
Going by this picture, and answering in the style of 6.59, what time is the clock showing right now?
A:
15.08
